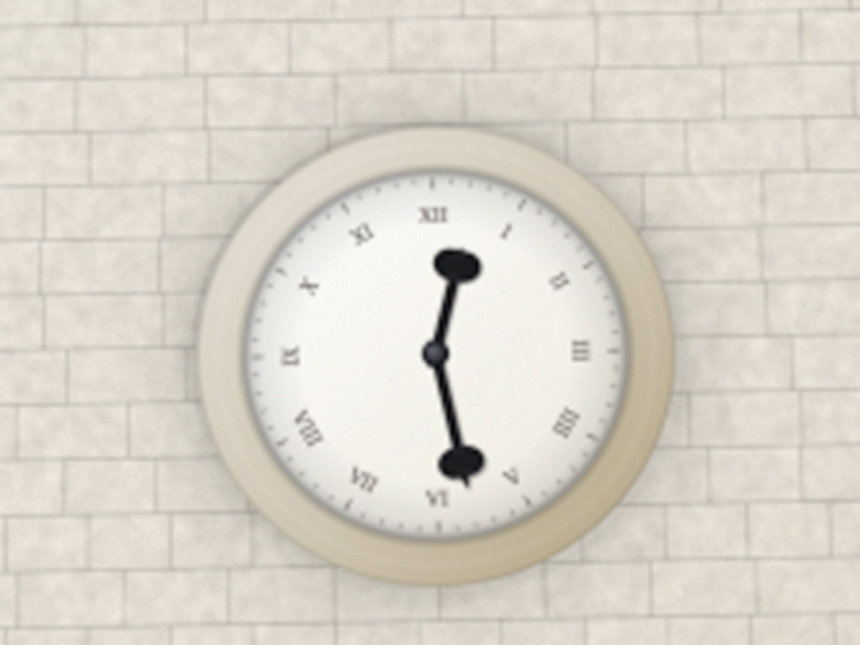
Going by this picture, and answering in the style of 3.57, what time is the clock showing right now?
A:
12.28
